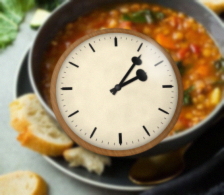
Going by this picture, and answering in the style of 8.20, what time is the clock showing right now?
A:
2.06
